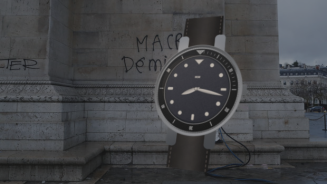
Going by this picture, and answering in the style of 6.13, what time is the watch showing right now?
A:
8.17
